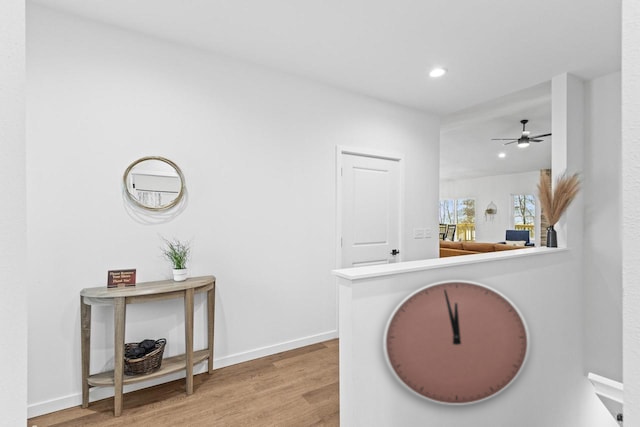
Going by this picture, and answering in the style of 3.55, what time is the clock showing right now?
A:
11.58
